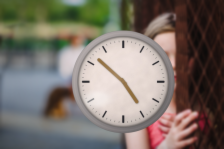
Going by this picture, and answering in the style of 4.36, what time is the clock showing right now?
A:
4.52
